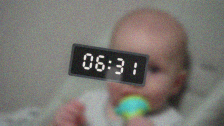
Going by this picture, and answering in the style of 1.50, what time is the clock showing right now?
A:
6.31
